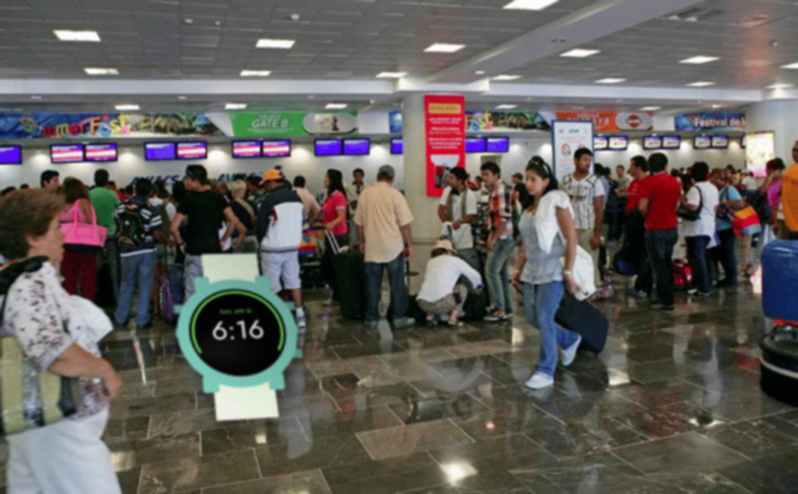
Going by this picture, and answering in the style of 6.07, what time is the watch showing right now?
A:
6.16
